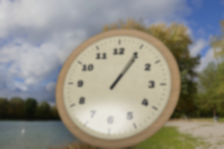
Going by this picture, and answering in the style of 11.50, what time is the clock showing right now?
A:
1.05
